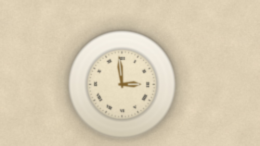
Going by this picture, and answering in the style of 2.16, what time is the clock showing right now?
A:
2.59
